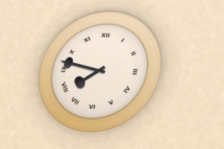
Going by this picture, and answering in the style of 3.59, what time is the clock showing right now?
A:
7.47
